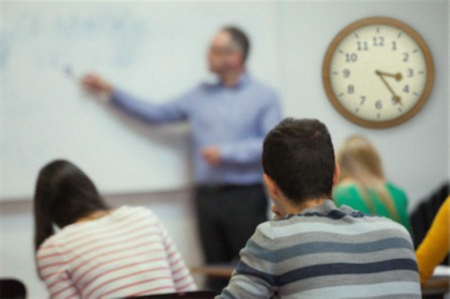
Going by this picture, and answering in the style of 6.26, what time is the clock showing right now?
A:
3.24
